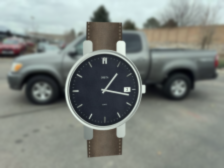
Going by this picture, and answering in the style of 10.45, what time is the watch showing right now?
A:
1.17
